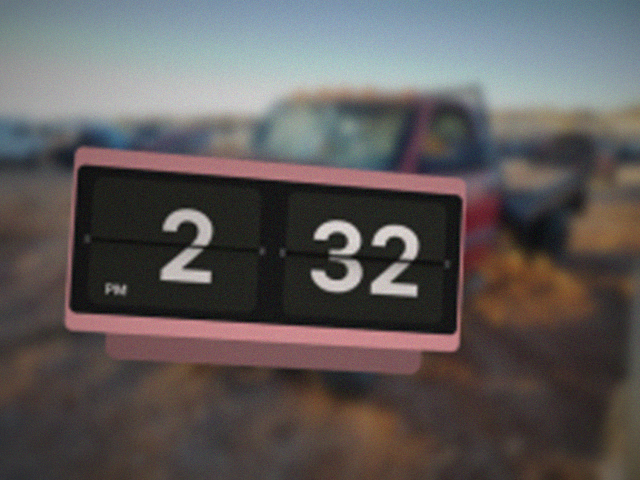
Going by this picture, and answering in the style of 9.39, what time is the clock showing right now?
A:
2.32
